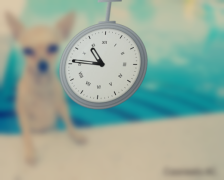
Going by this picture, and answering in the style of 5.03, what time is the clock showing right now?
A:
10.46
